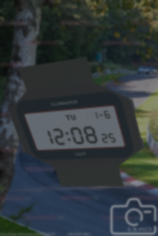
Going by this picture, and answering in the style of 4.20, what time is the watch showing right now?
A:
12.08
